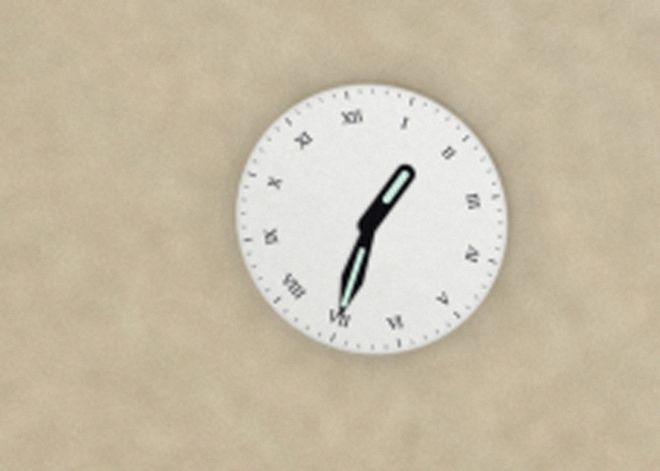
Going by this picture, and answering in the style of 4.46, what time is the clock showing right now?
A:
1.35
